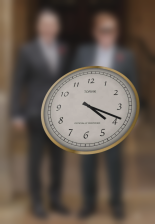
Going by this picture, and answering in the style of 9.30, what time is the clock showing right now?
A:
4.19
